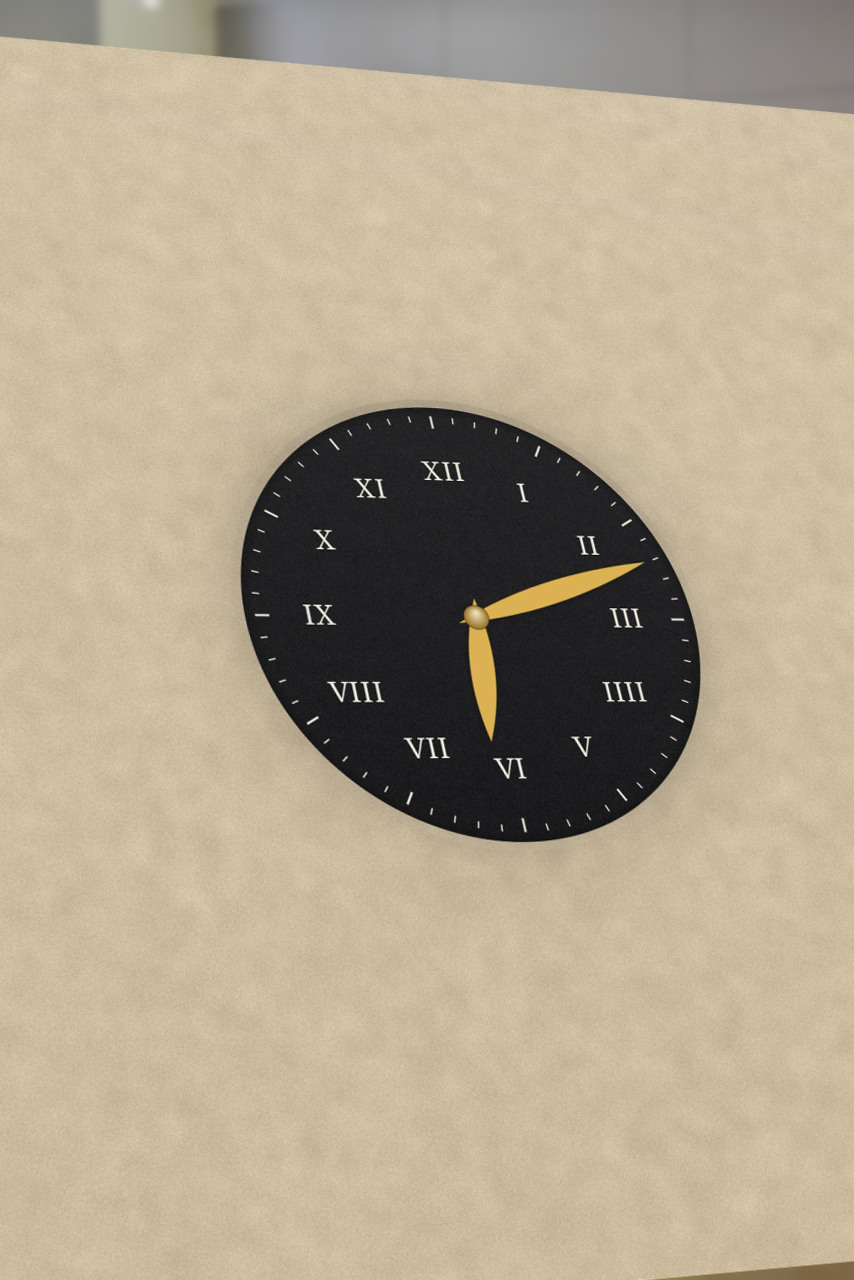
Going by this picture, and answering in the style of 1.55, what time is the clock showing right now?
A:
6.12
